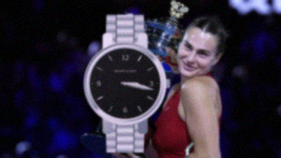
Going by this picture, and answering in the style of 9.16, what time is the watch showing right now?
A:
3.17
